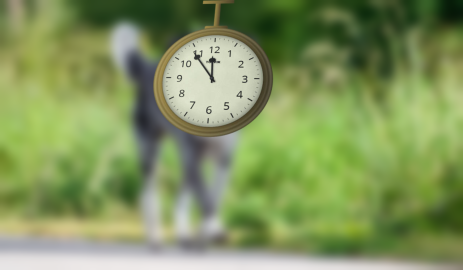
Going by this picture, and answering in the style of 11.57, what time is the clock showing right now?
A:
11.54
